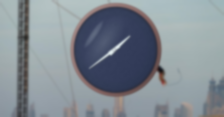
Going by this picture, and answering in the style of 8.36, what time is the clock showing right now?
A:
1.39
